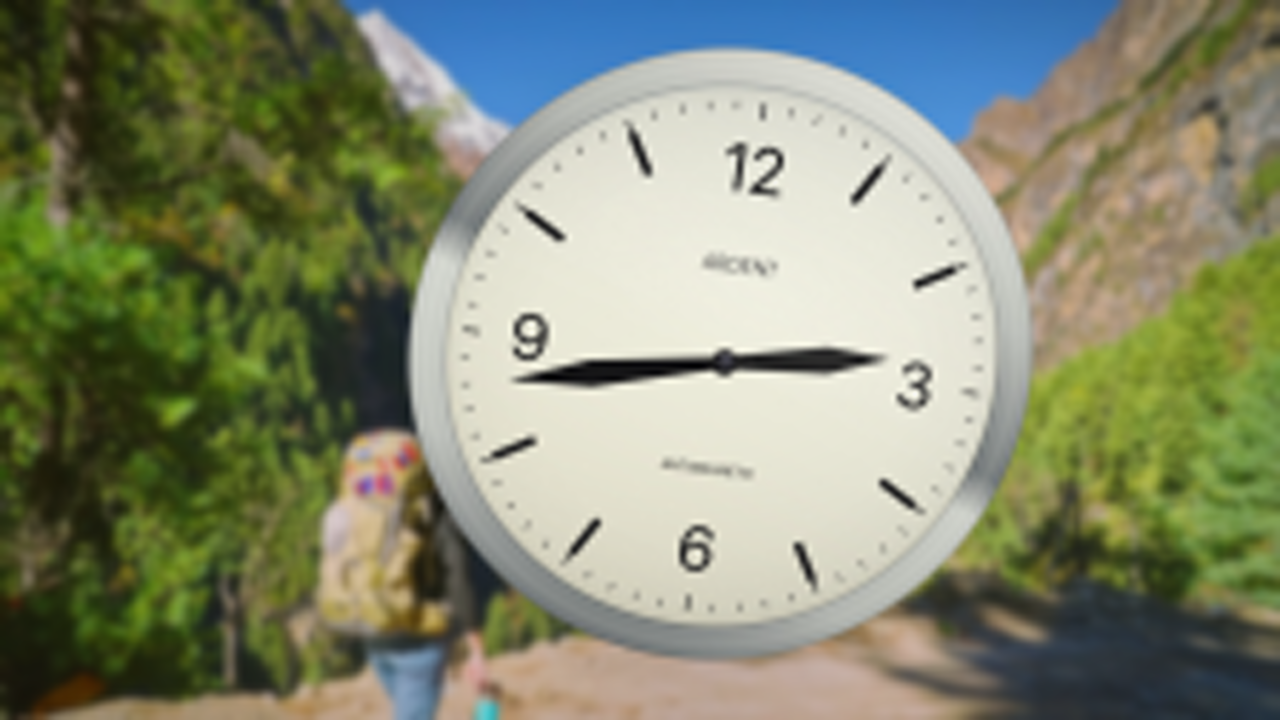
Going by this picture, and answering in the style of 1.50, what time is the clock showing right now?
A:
2.43
